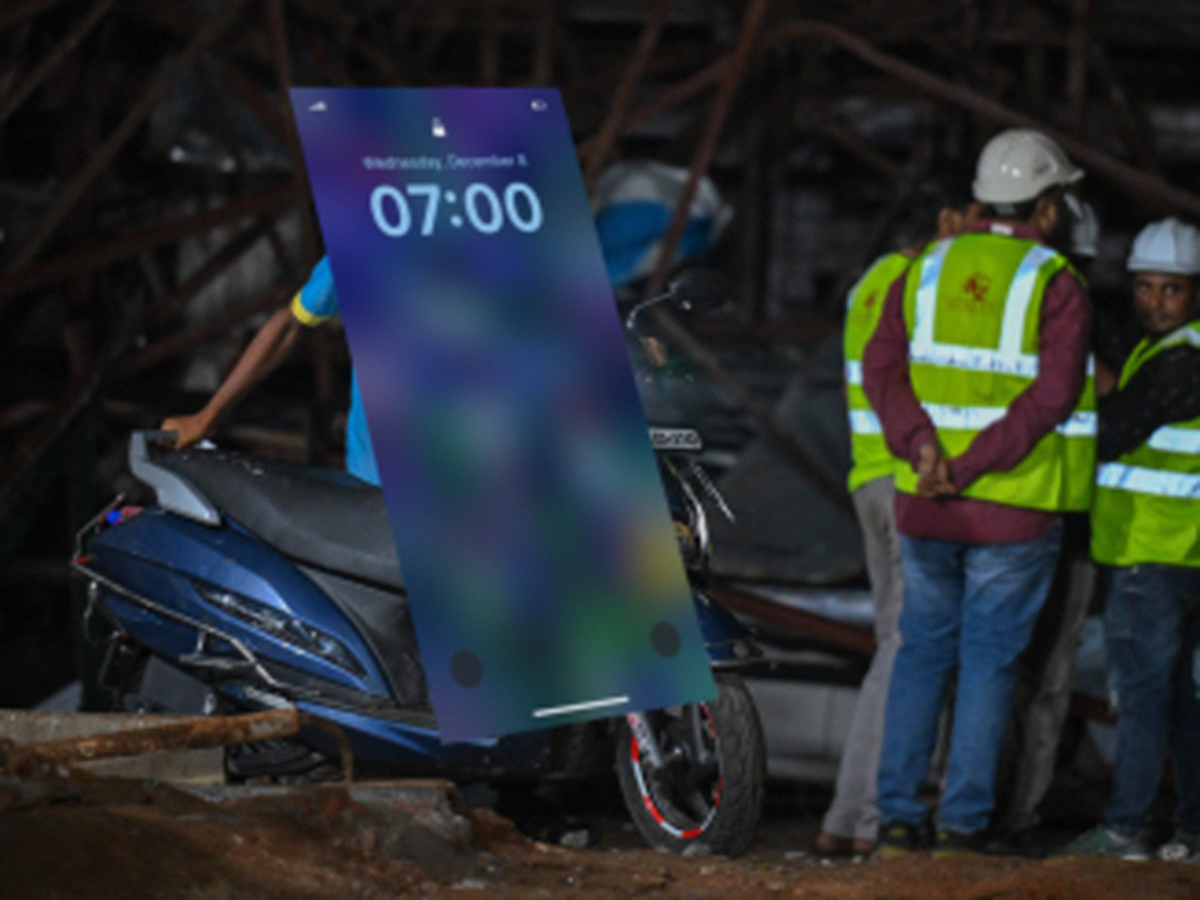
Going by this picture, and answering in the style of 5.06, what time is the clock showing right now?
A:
7.00
